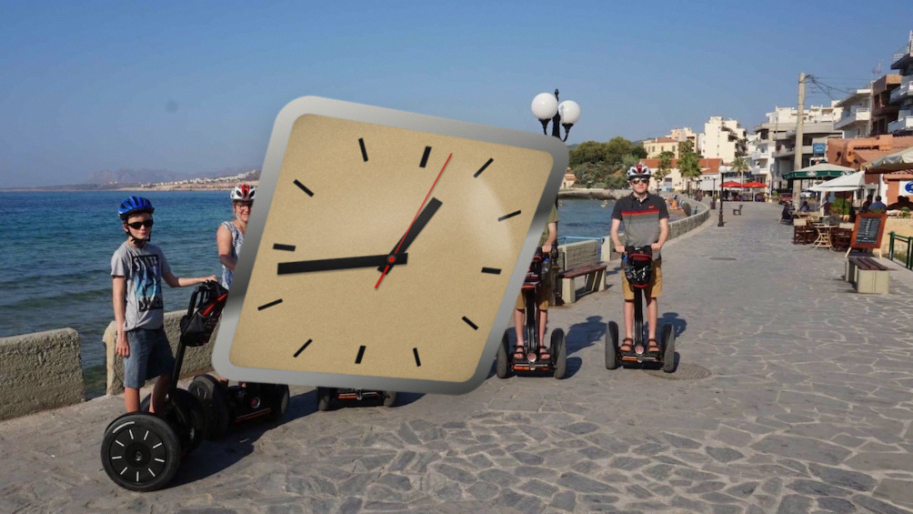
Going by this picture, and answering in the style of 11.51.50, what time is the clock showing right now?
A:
12.43.02
